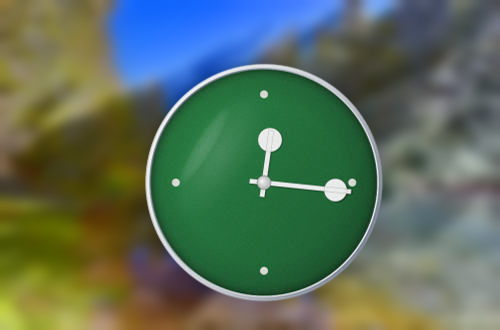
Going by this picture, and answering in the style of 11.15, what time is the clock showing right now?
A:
12.16
